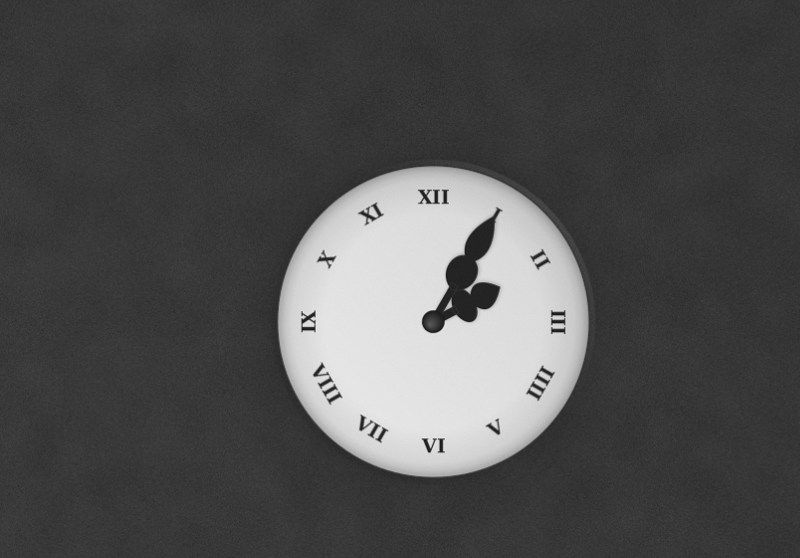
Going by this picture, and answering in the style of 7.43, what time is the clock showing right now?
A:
2.05
